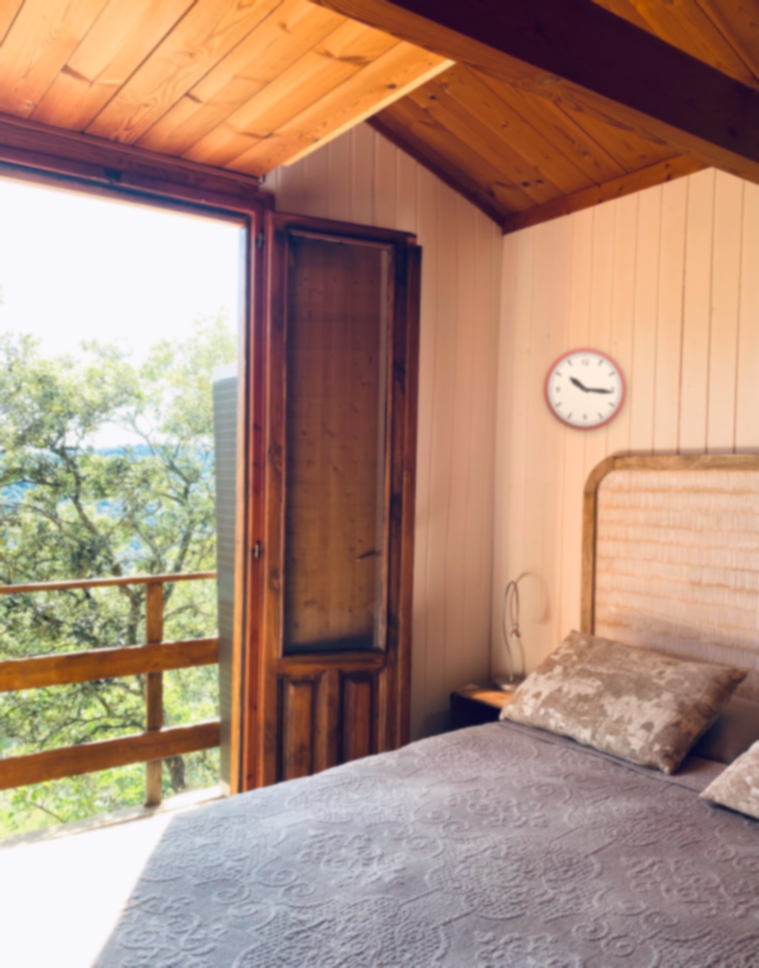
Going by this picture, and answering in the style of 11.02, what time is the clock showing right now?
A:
10.16
